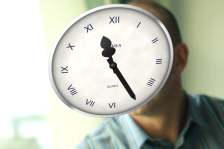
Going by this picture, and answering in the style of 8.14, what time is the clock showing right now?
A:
11.25
